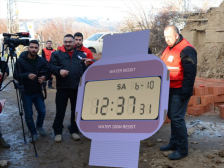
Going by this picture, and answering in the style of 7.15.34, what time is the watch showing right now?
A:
12.37.31
